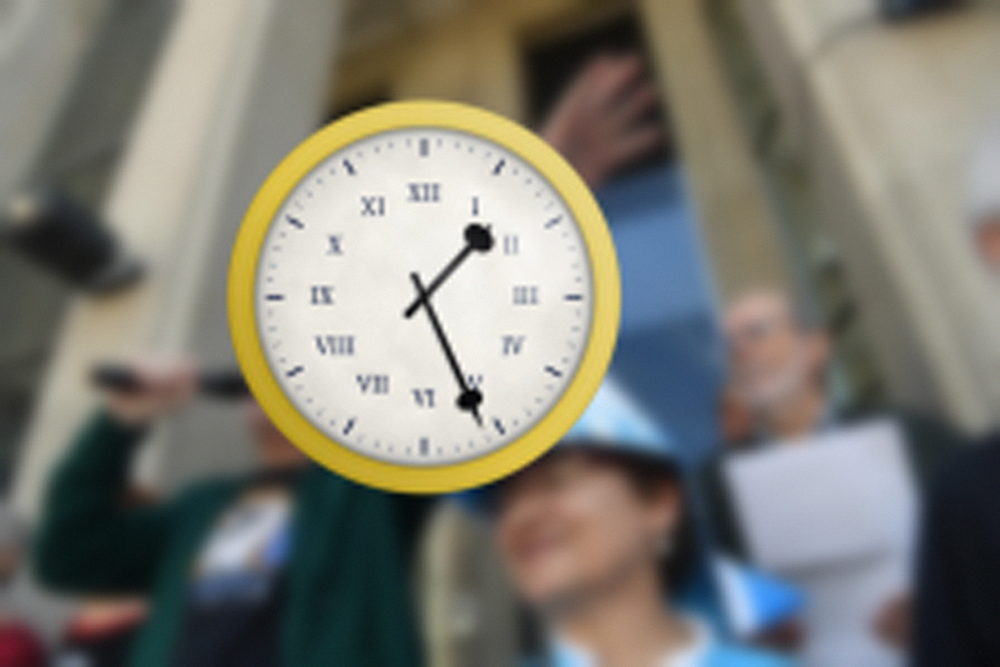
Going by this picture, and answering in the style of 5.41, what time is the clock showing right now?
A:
1.26
